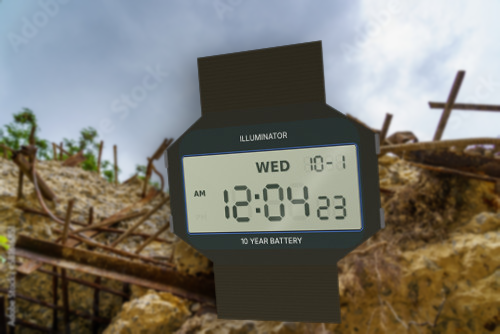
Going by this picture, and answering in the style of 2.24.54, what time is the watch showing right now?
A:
12.04.23
